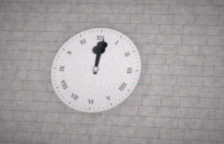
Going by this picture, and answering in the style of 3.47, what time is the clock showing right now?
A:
12.01
